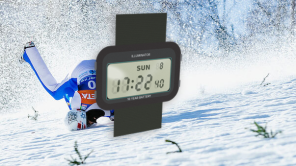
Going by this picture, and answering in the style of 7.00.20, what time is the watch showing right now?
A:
17.22.40
